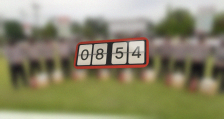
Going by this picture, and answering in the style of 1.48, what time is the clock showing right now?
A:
8.54
